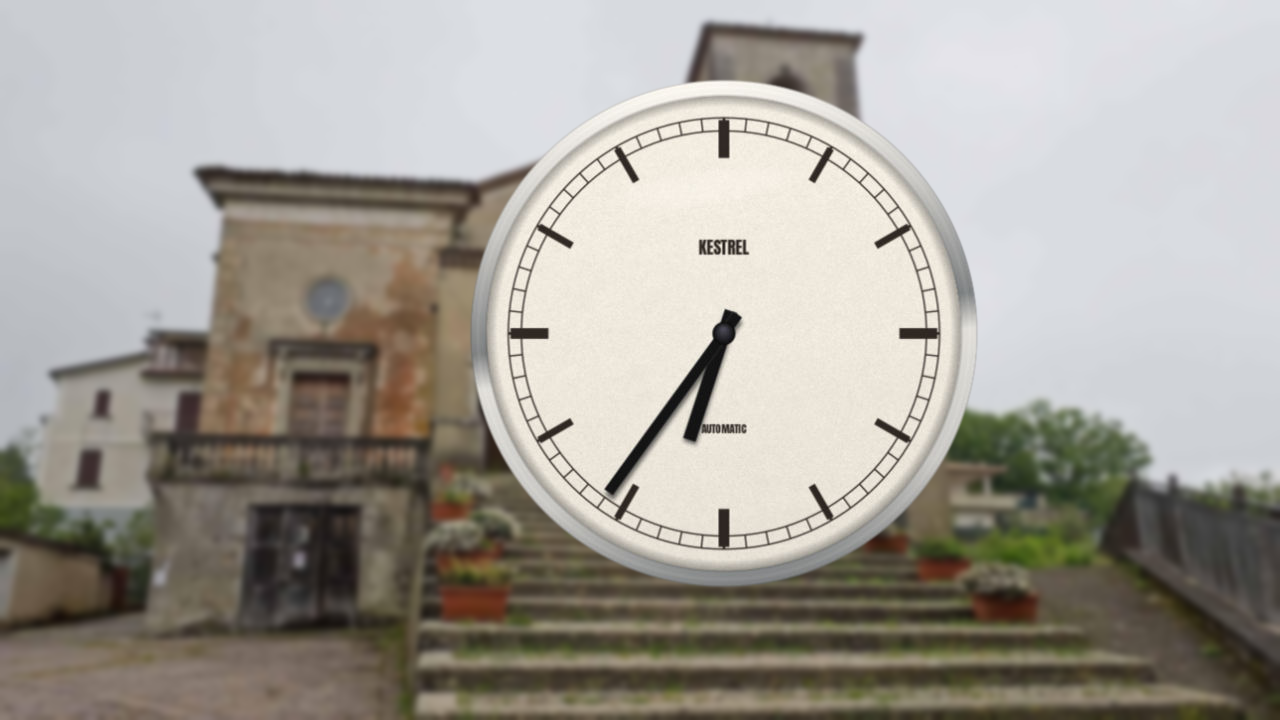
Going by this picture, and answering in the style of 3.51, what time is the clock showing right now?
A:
6.36
